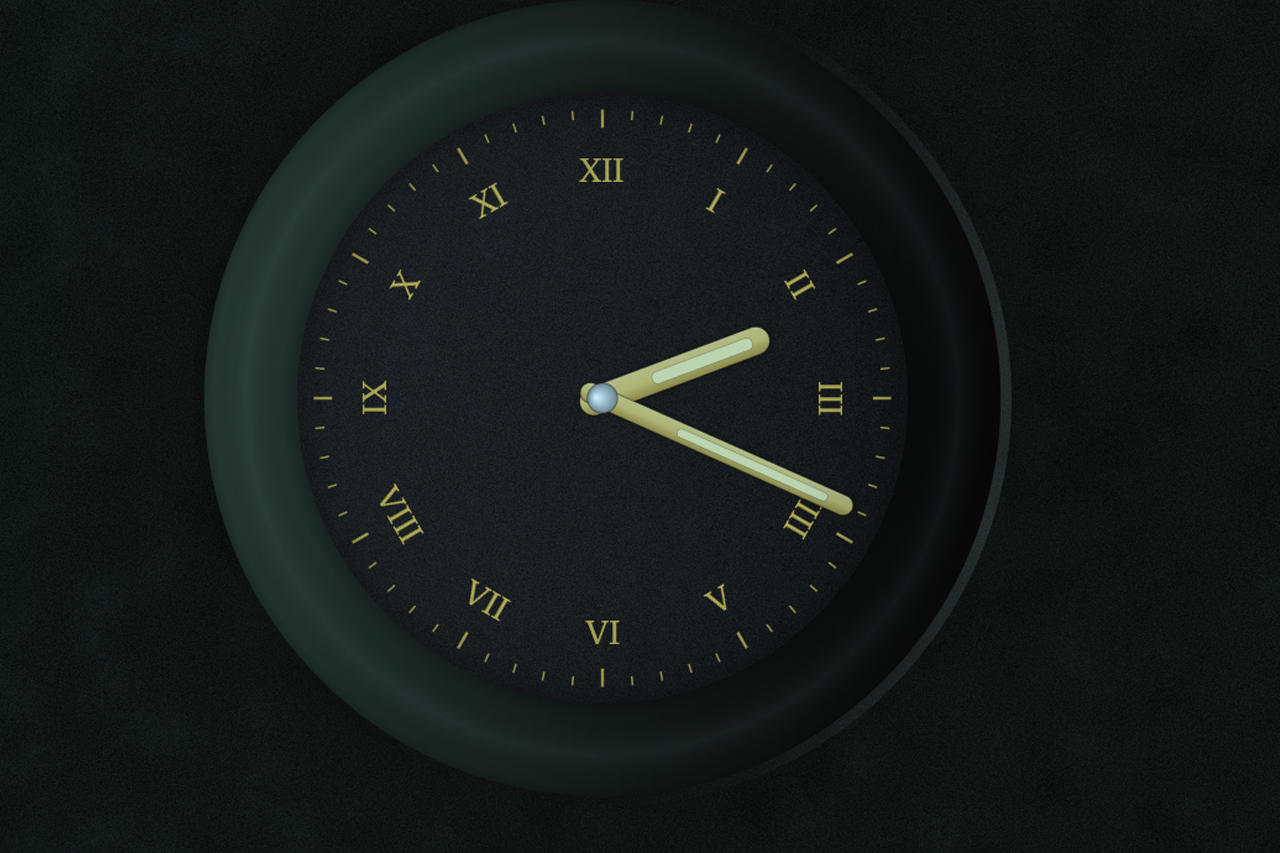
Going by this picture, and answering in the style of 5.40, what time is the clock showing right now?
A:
2.19
